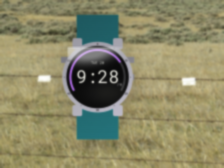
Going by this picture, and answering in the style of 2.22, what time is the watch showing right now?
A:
9.28
